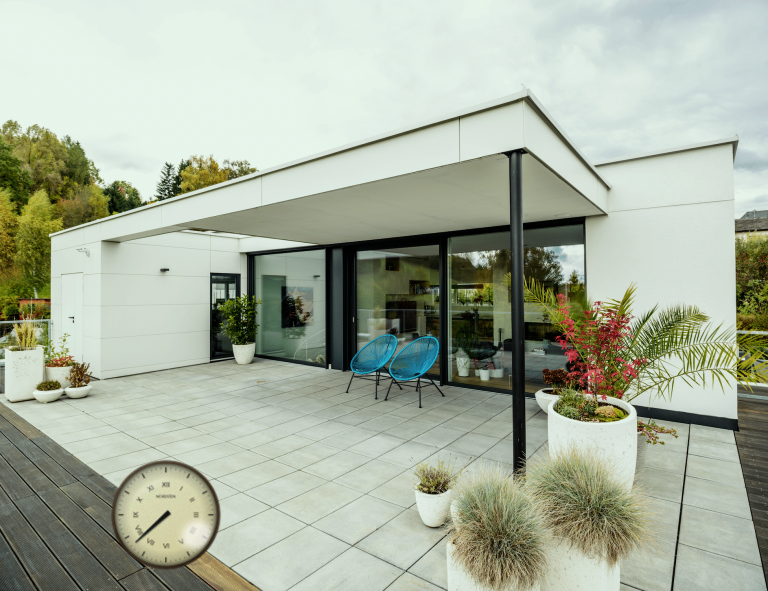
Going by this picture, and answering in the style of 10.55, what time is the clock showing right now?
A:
7.38
